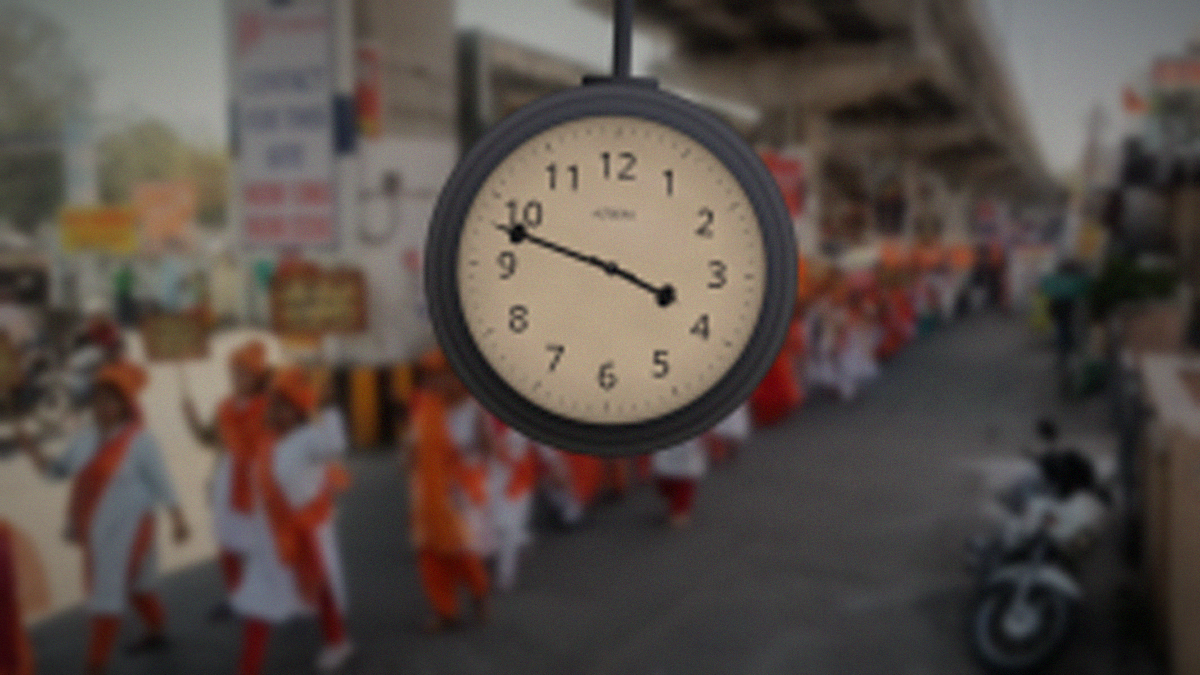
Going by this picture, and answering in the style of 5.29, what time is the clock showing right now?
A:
3.48
